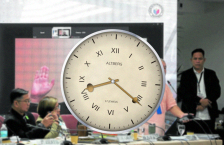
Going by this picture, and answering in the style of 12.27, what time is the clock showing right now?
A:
8.21
